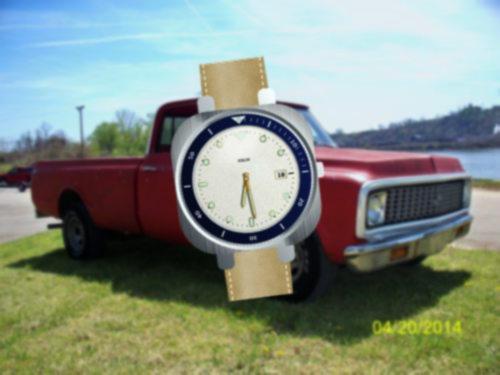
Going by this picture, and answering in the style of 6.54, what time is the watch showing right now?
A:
6.29
